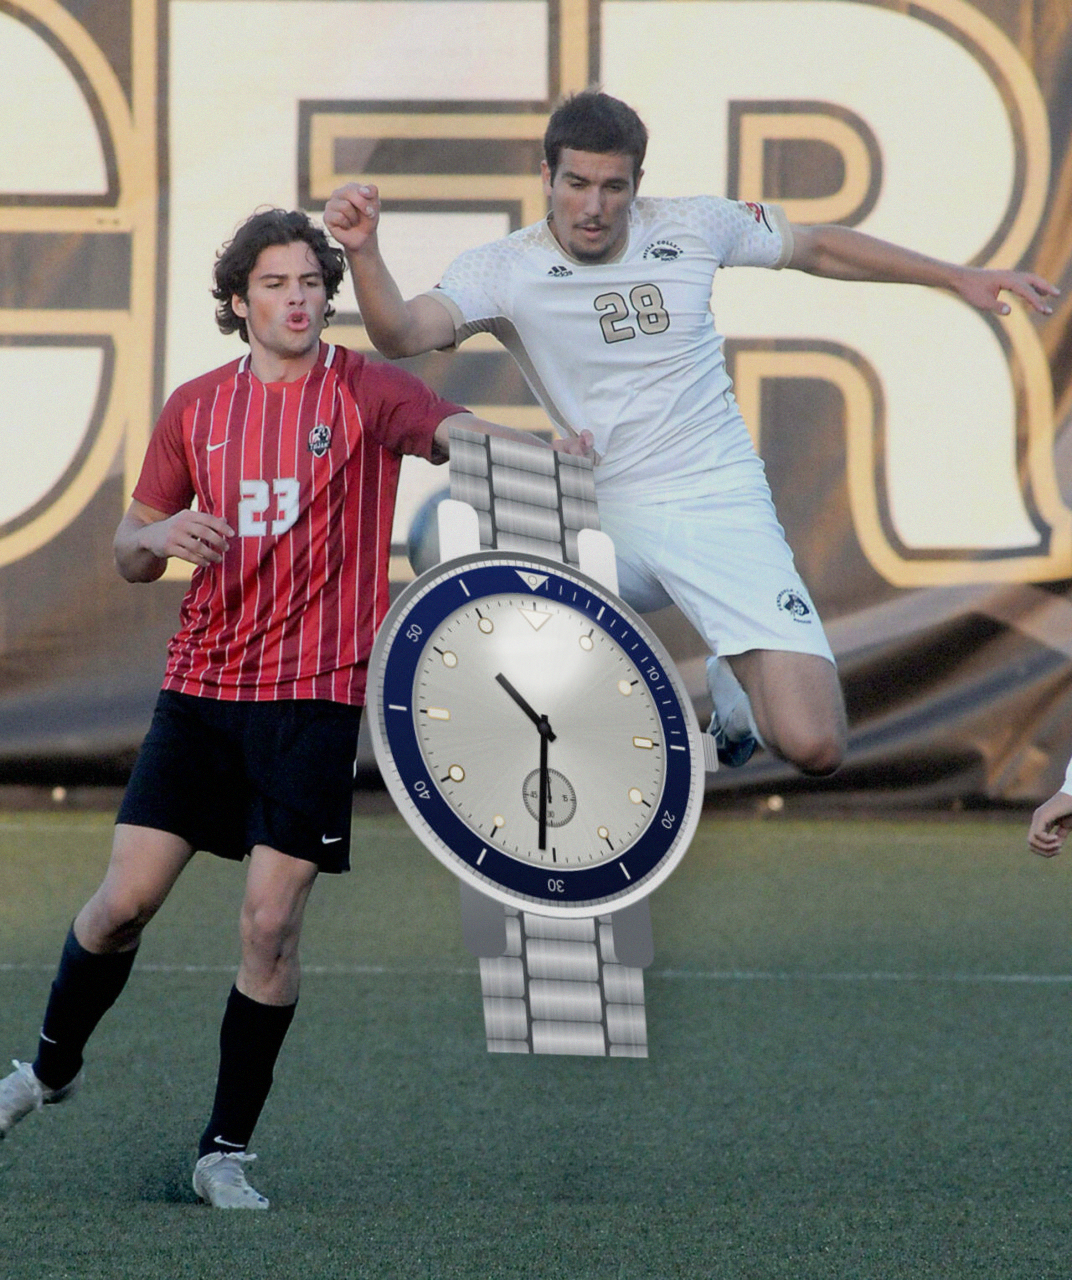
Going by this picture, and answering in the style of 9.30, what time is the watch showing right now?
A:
10.31
